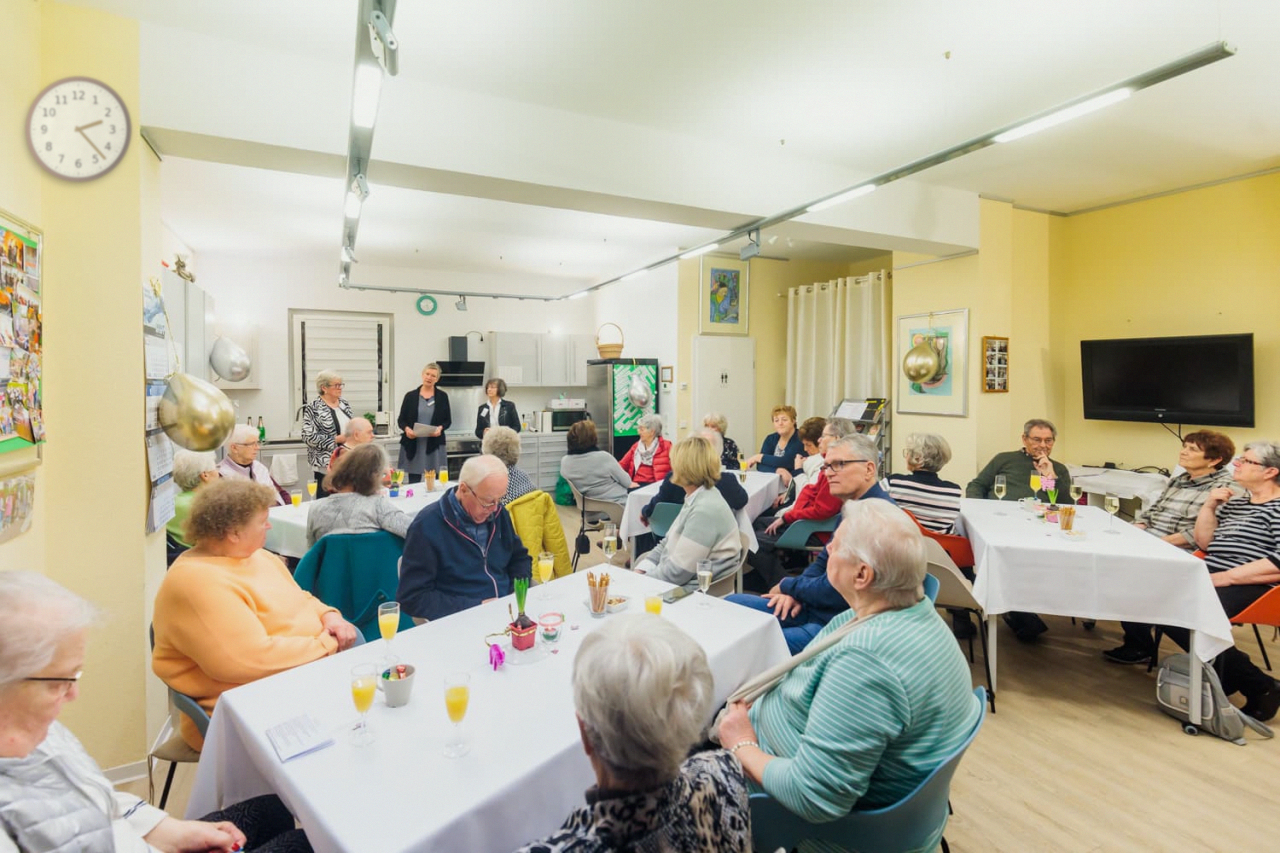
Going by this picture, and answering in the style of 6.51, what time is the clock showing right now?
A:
2.23
